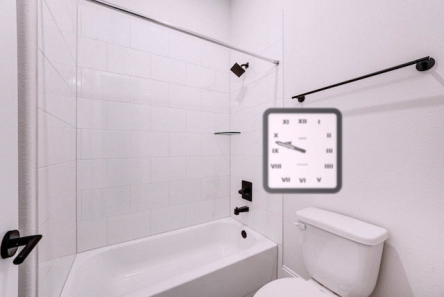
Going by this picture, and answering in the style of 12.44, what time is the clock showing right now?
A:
9.48
